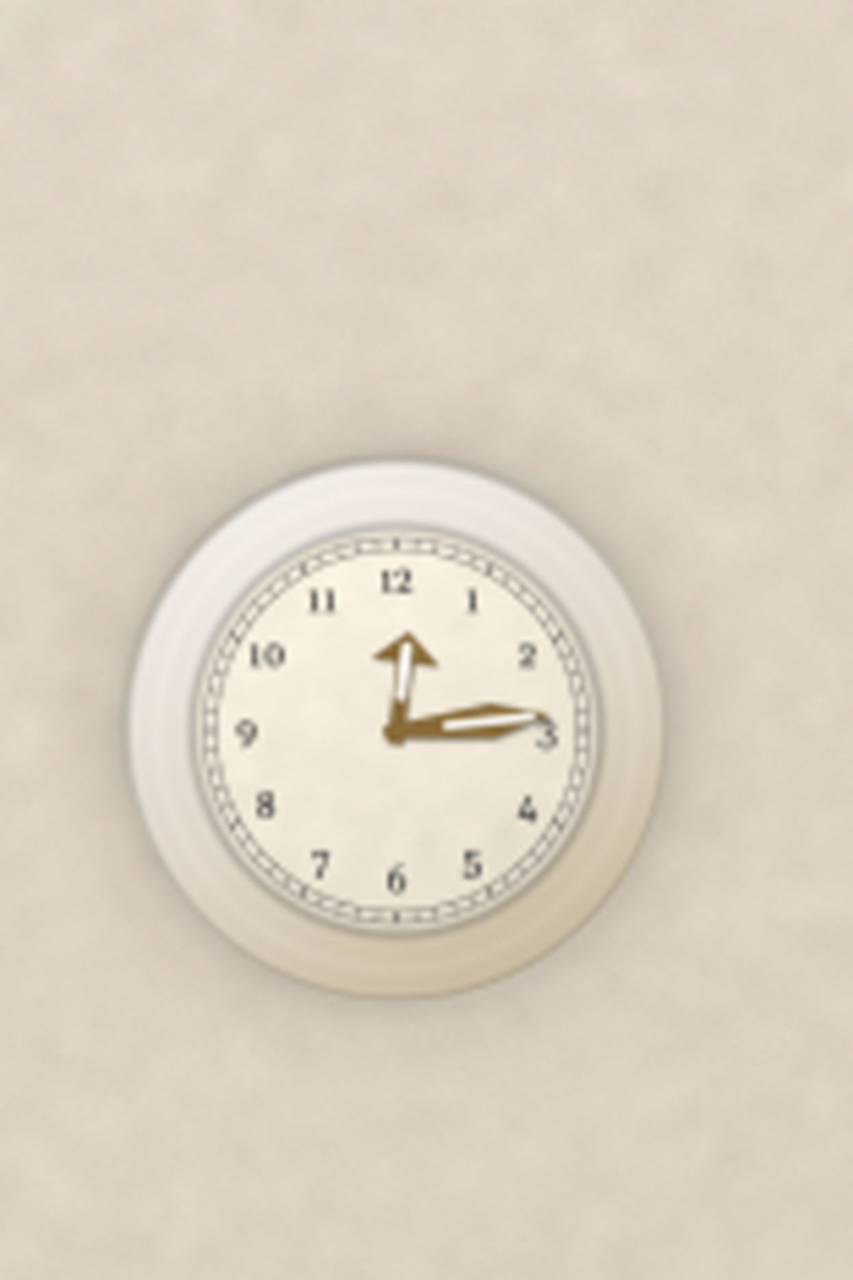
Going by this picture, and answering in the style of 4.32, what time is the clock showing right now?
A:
12.14
